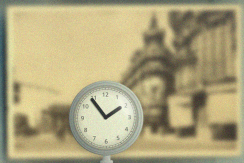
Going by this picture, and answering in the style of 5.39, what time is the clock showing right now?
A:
1.54
